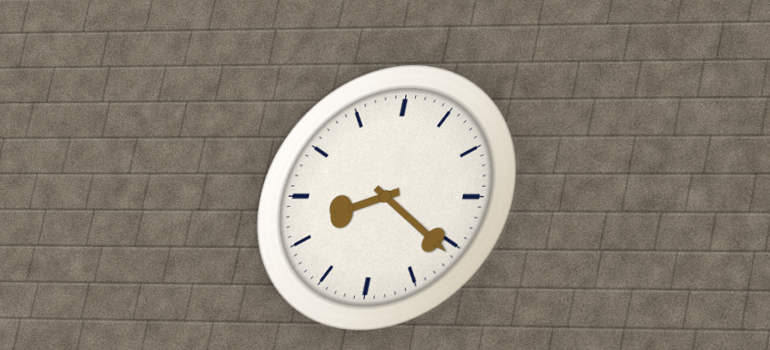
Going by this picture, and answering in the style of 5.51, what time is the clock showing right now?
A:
8.21
